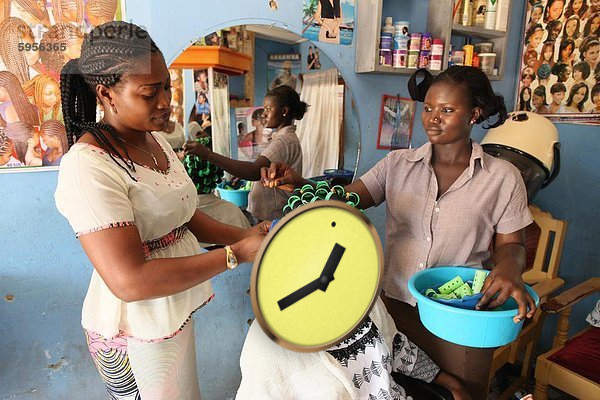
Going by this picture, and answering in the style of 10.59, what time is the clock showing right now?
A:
12.40
